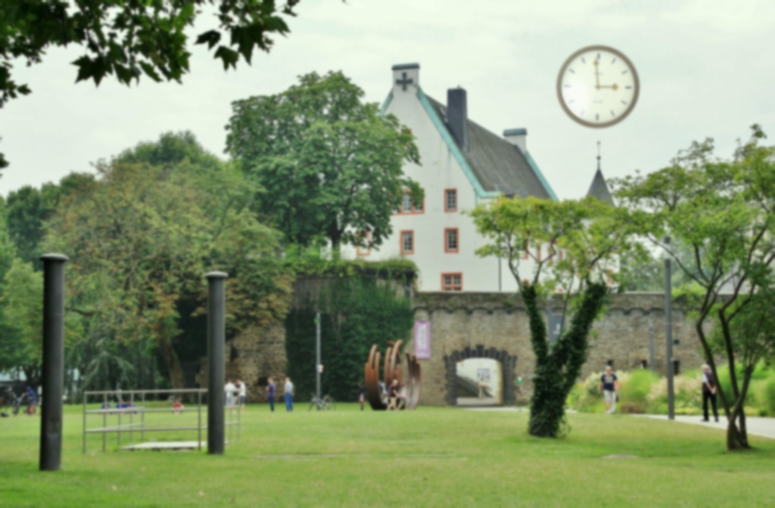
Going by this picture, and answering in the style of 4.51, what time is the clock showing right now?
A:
2.59
